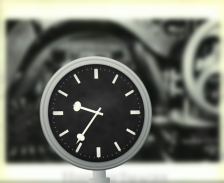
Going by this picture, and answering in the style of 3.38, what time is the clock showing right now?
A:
9.36
